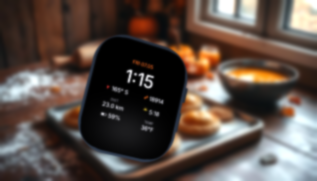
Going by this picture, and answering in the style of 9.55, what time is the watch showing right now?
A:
1.15
